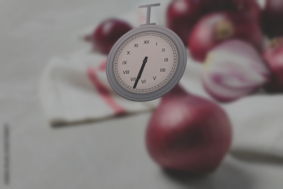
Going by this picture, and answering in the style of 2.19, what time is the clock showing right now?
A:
6.33
